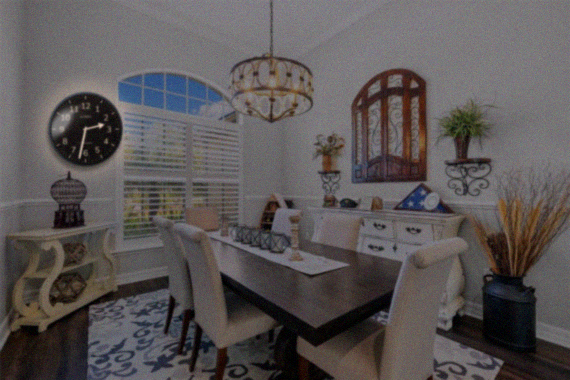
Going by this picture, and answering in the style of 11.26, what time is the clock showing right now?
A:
2.32
